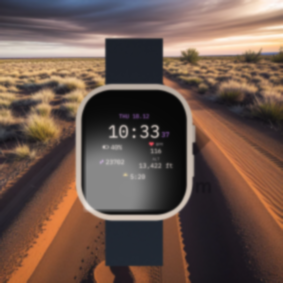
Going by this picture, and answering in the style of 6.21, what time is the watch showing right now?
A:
10.33
